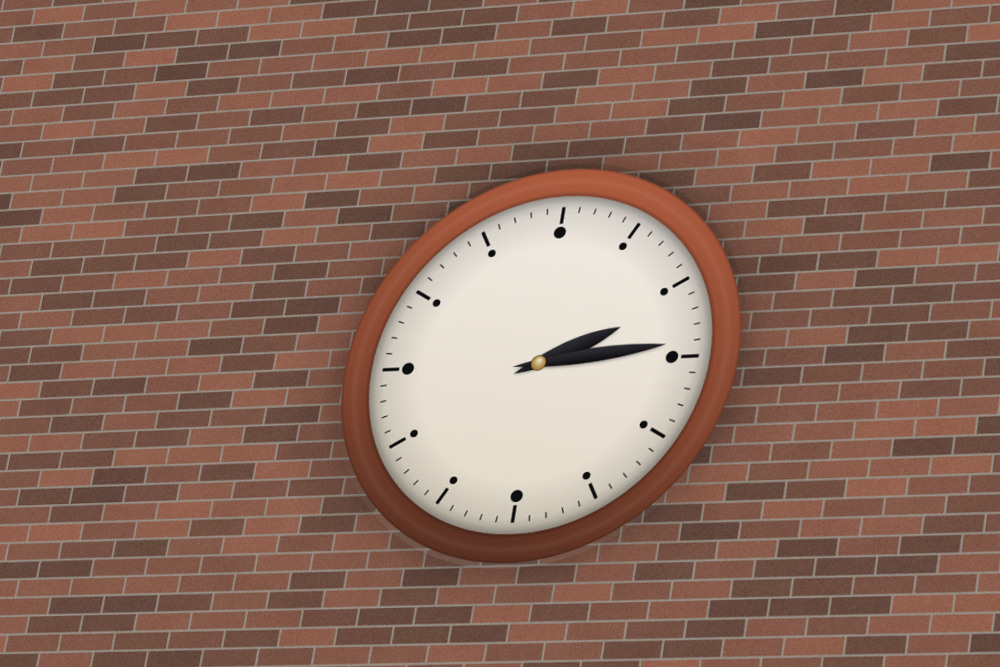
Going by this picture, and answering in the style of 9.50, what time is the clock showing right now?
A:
2.14
